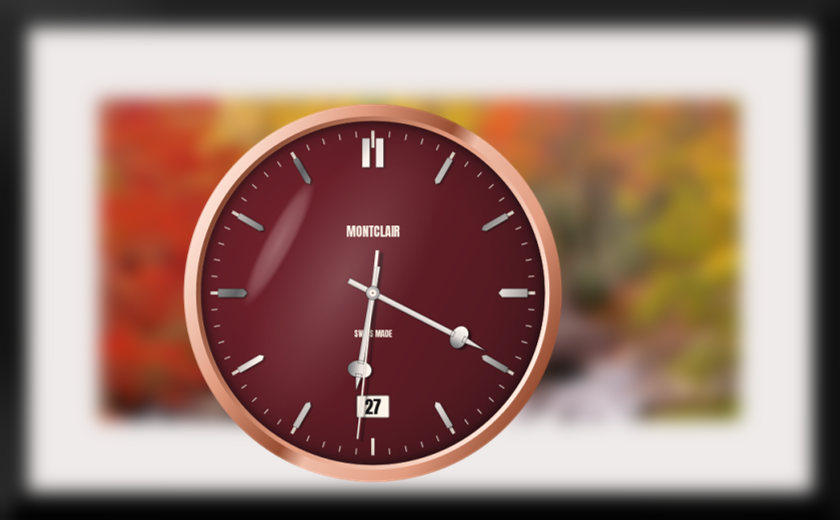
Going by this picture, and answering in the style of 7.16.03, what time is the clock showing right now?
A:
6.19.31
